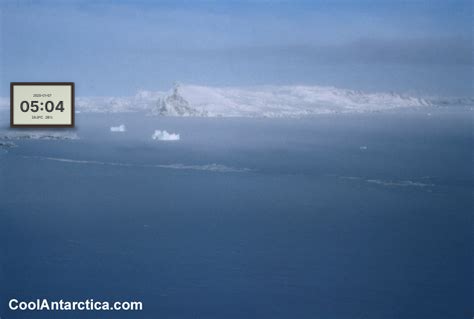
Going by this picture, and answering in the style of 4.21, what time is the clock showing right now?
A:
5.04
